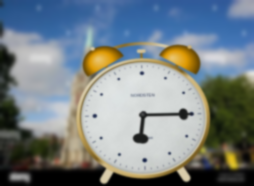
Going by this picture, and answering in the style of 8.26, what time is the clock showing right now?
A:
6.15
